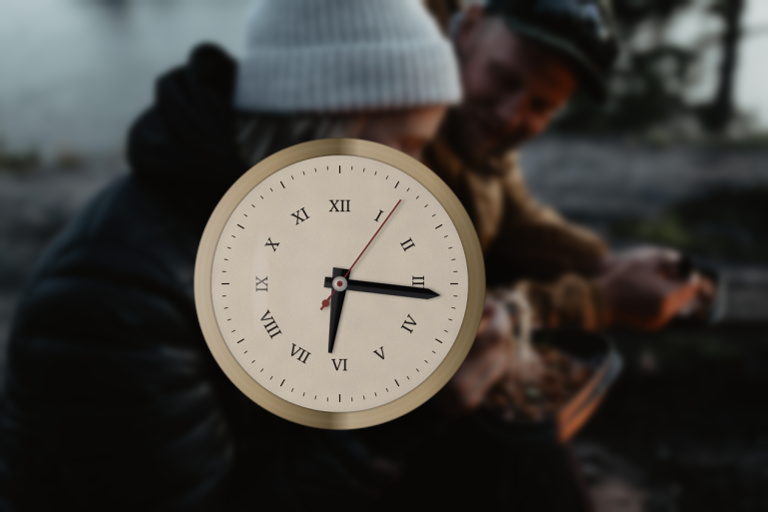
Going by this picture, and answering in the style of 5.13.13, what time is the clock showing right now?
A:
6.16.06
